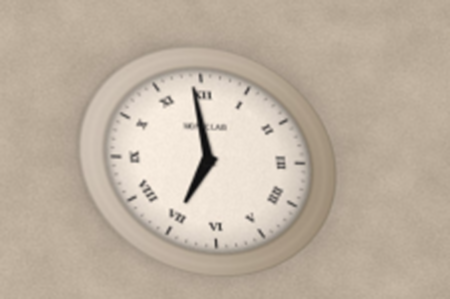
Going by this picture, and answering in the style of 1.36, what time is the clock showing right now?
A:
6.59
